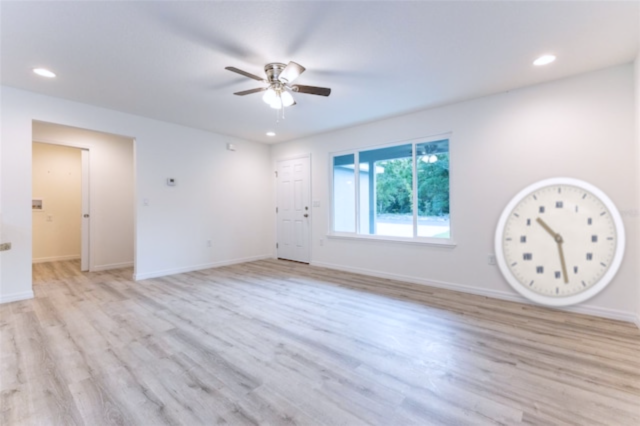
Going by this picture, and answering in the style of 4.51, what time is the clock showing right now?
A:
10.28
